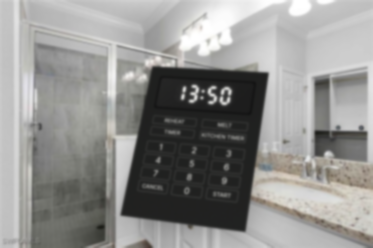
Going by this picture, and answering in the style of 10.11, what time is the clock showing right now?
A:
13.50
